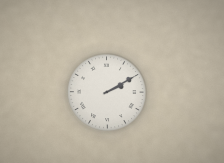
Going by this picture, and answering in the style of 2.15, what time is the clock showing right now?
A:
2.10
